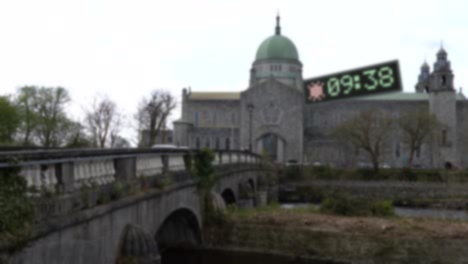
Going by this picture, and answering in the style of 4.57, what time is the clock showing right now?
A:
9.38
